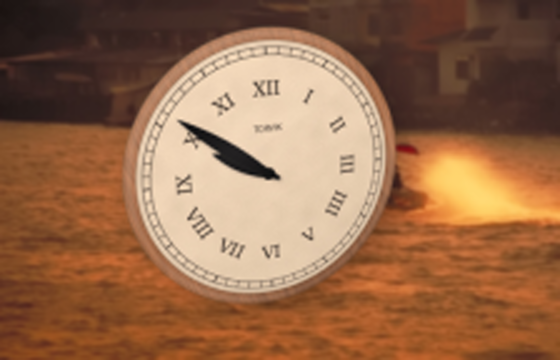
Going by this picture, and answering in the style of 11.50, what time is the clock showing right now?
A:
9.51
